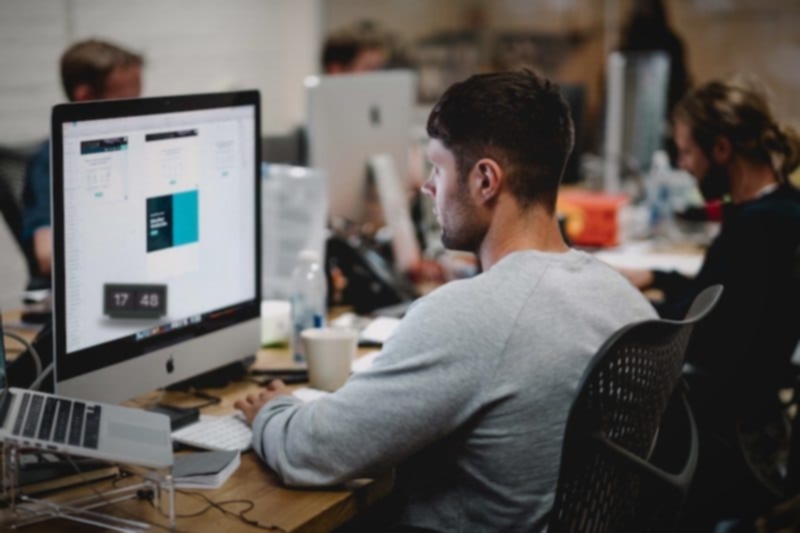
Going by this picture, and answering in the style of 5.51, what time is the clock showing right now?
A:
17.48
